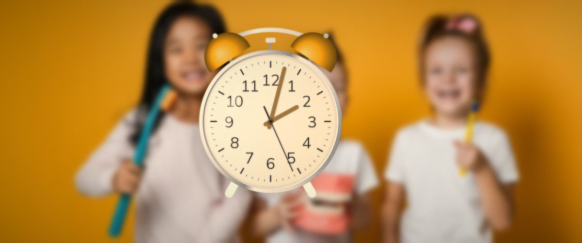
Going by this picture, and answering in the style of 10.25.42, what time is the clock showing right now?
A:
2.02.26
